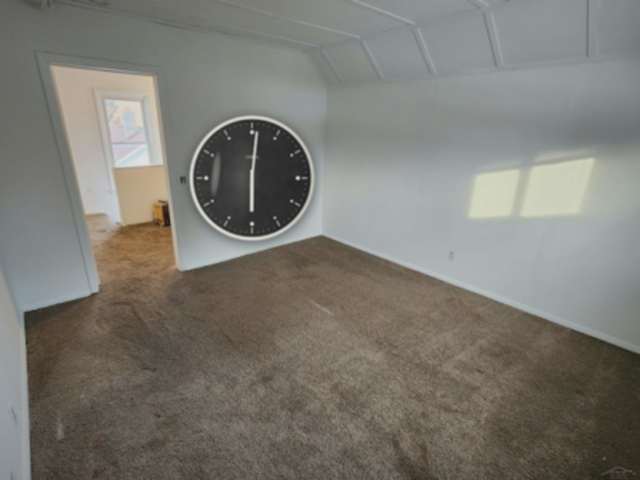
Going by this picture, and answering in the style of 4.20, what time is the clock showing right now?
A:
6.01
